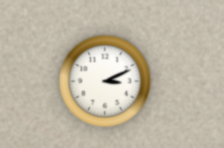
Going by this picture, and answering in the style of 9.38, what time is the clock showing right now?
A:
3.11
